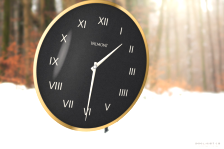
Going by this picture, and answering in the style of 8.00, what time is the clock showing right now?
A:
1.30
